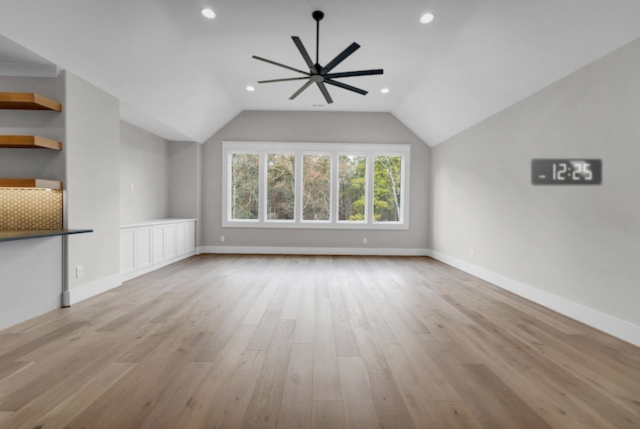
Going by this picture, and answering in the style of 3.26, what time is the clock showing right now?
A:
12.25
